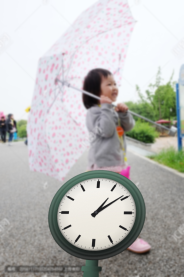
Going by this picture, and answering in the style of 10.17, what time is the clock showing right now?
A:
1.09
